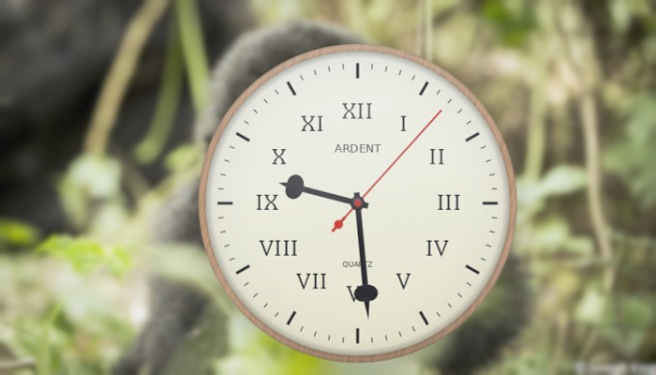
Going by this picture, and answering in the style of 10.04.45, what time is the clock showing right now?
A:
9.29.07
